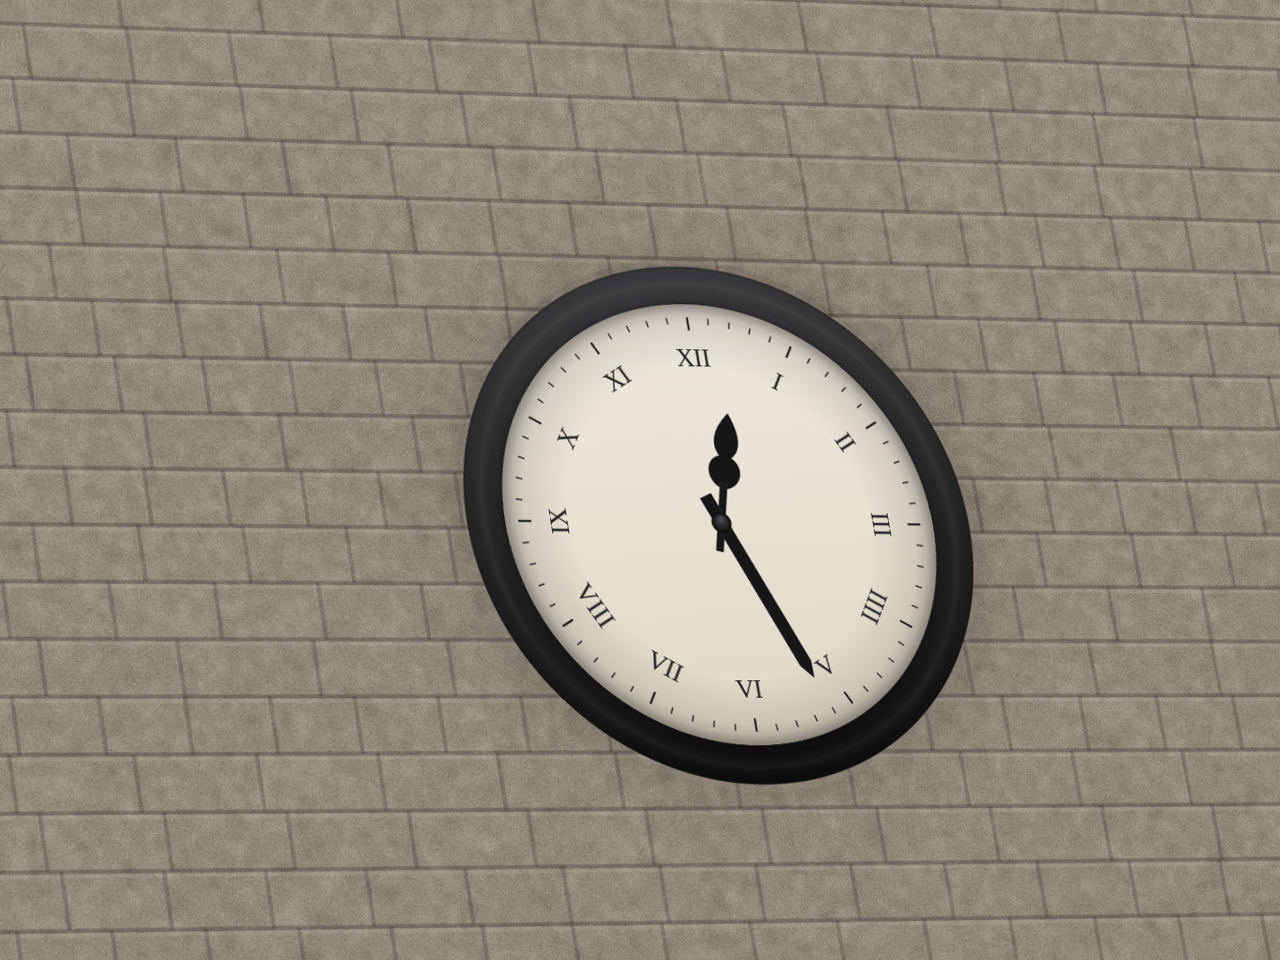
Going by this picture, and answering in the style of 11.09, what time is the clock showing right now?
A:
12.26
